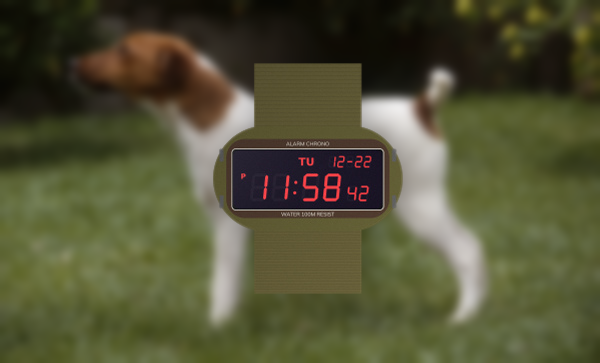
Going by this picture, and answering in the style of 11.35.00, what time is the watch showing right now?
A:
11.58.42
